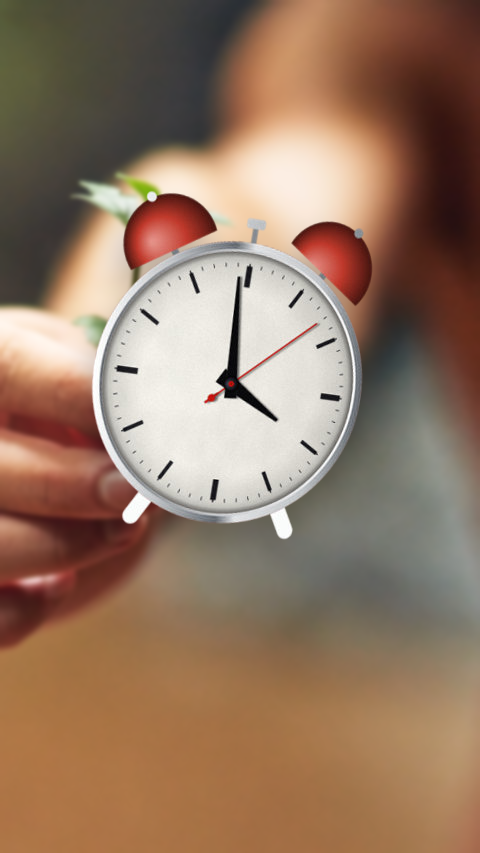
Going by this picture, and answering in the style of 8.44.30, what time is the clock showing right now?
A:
3.59.08
